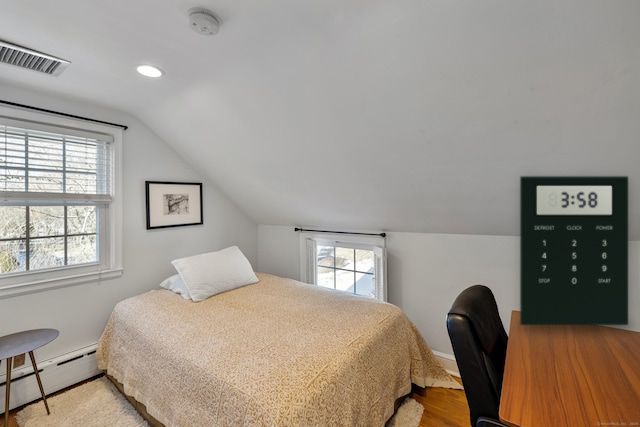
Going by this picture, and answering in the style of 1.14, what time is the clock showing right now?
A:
3.58
